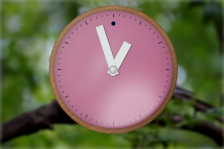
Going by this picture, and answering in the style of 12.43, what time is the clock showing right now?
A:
12.57
